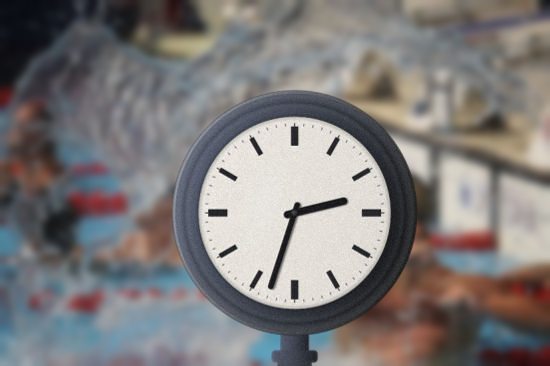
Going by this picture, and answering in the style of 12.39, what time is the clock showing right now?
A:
2.33
